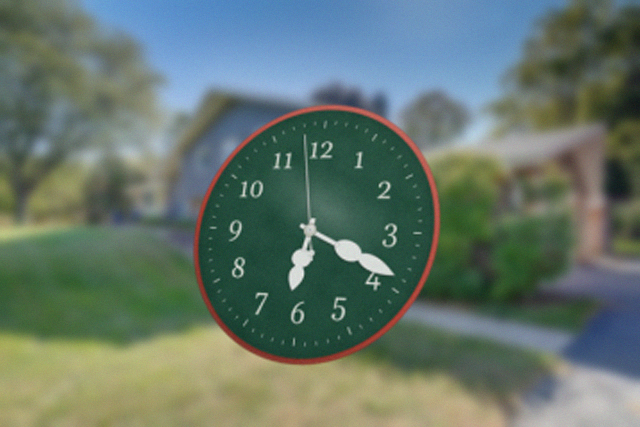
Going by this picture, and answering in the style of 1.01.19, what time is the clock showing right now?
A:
6.18.58
